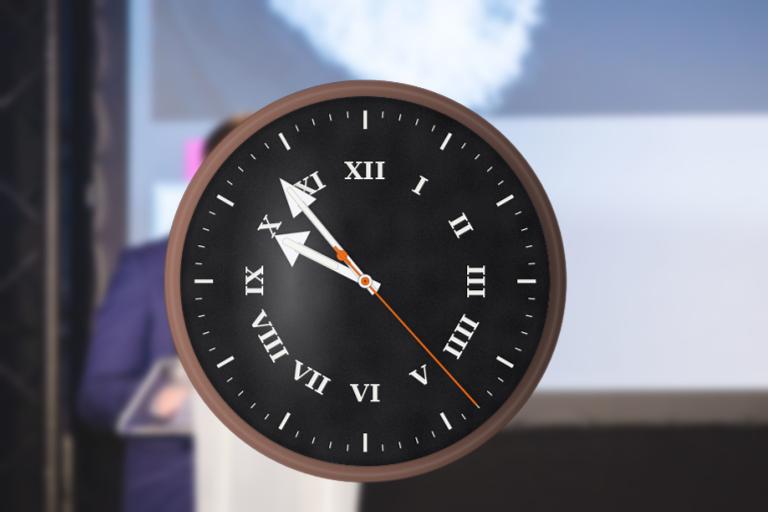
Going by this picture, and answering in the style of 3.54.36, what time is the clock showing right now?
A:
9.53.23
